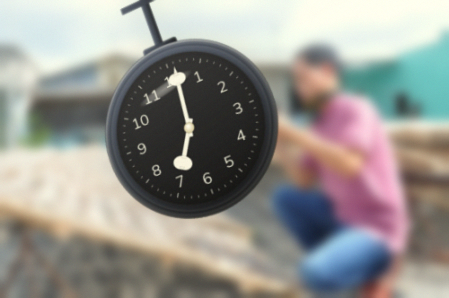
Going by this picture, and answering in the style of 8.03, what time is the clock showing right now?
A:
7.01
